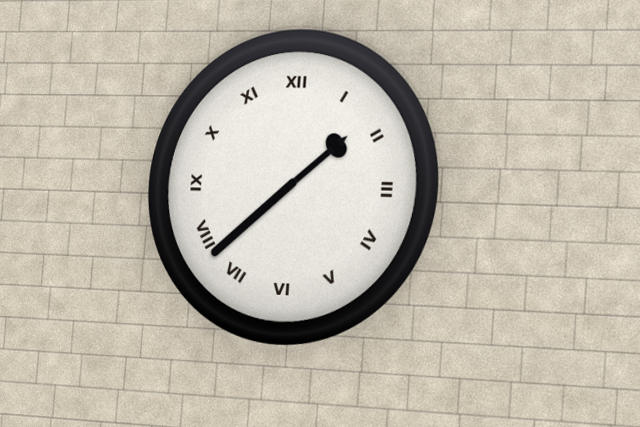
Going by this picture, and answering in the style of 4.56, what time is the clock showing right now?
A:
1.38
